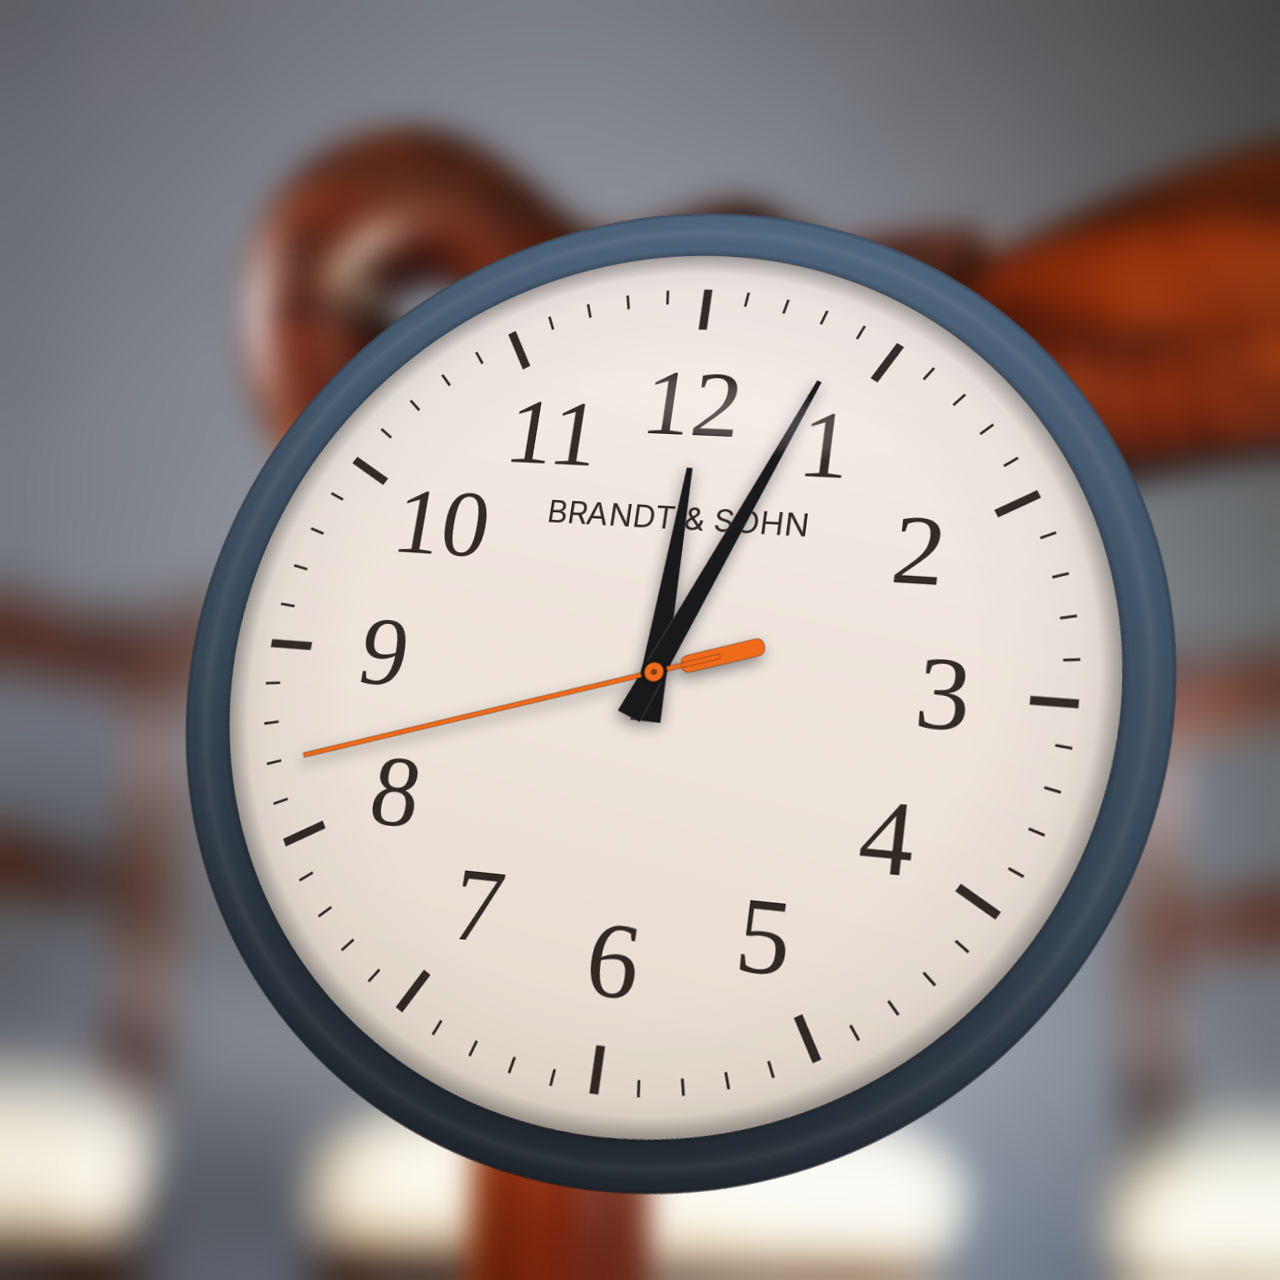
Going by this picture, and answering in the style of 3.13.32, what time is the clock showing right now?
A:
12.03.42
